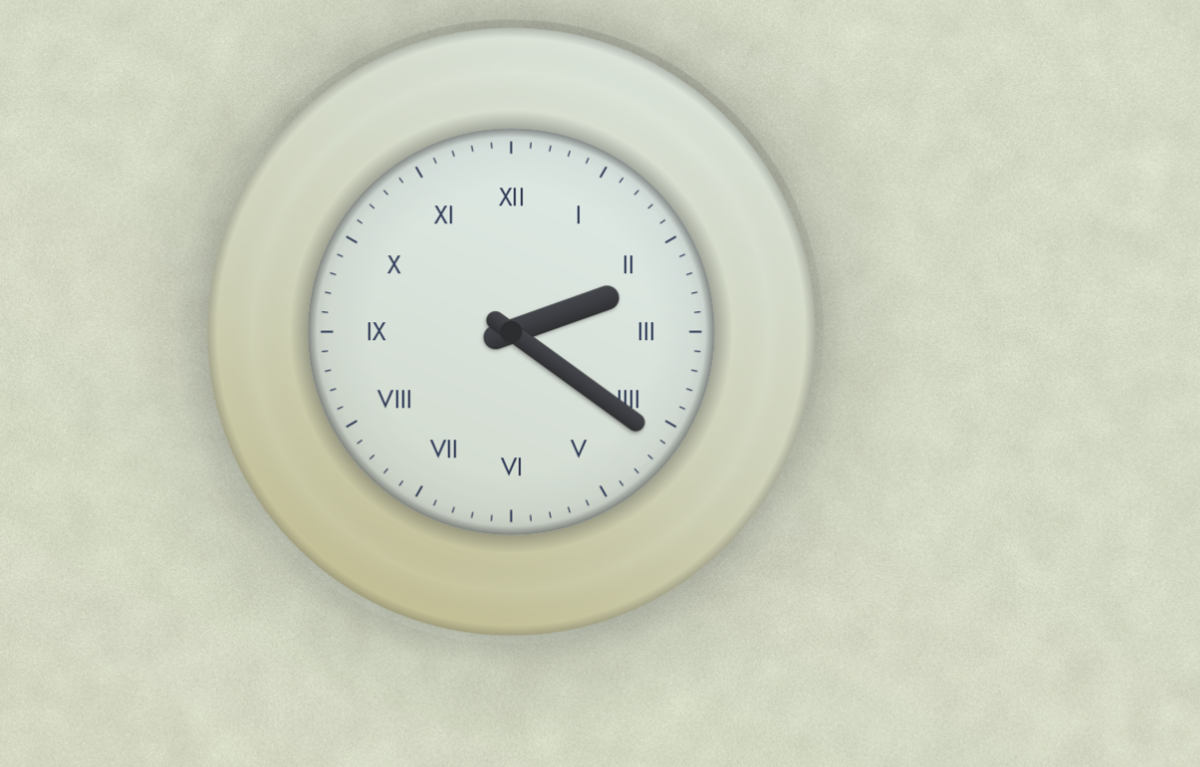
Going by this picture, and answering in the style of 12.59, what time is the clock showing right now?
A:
2.21
